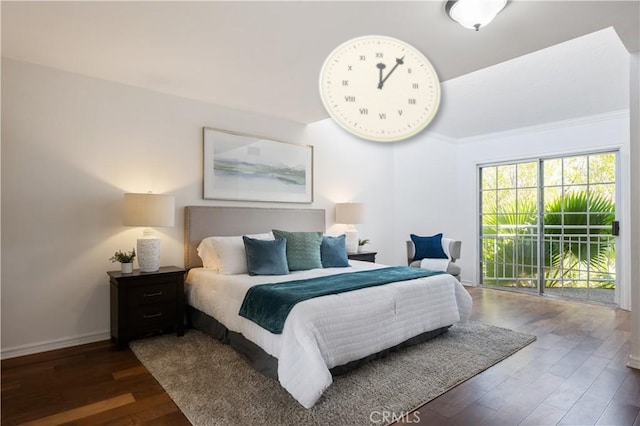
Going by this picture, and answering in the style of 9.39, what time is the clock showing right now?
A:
12.06
